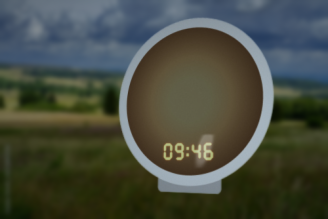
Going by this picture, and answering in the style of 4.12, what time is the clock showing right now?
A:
9.46
